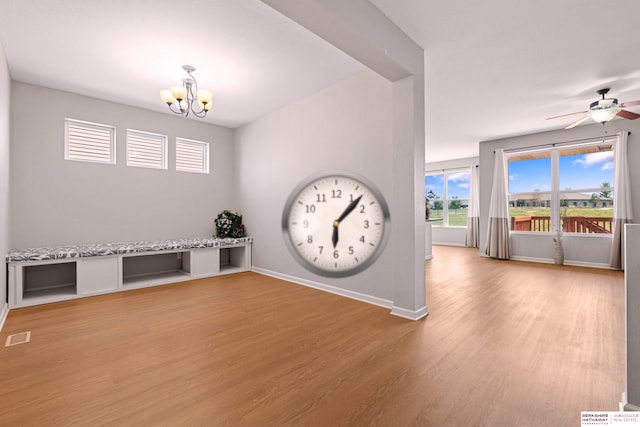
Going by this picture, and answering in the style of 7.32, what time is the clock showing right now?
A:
6.07
